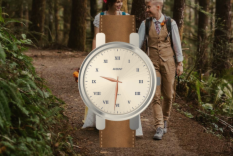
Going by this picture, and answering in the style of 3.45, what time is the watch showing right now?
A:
9.31
